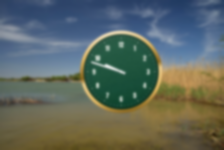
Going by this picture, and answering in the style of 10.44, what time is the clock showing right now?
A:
9.48
